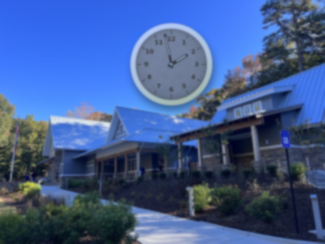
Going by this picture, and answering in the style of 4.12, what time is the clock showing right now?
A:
1.58
